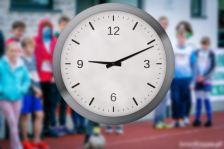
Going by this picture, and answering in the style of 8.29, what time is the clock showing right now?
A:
9.11
